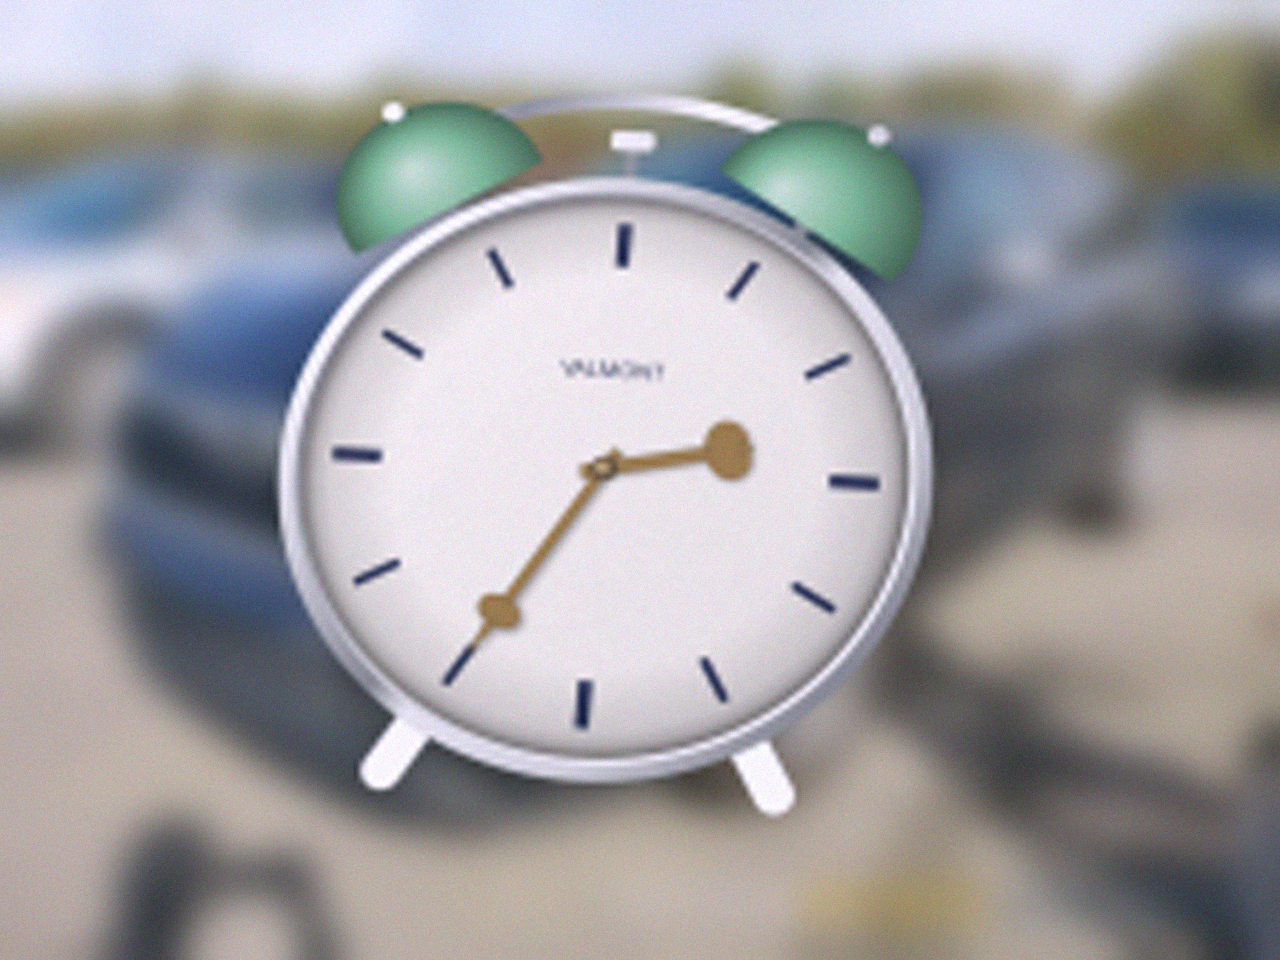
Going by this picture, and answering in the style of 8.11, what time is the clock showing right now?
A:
2.35
